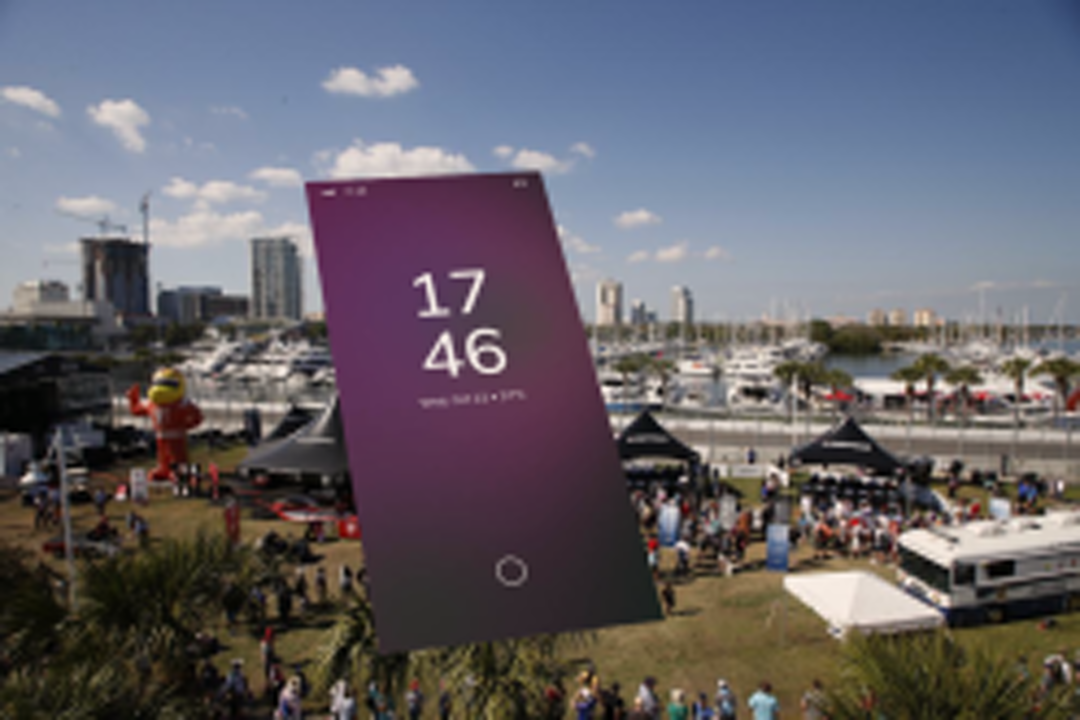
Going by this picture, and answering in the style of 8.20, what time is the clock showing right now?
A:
17.46
